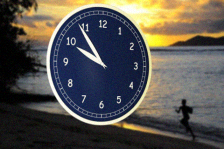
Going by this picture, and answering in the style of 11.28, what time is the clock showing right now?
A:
9.54
